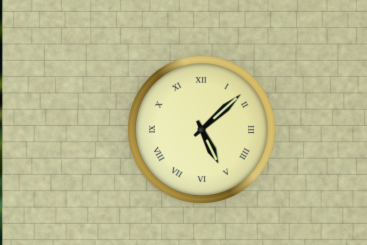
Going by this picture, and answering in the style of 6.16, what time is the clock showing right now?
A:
5.08
